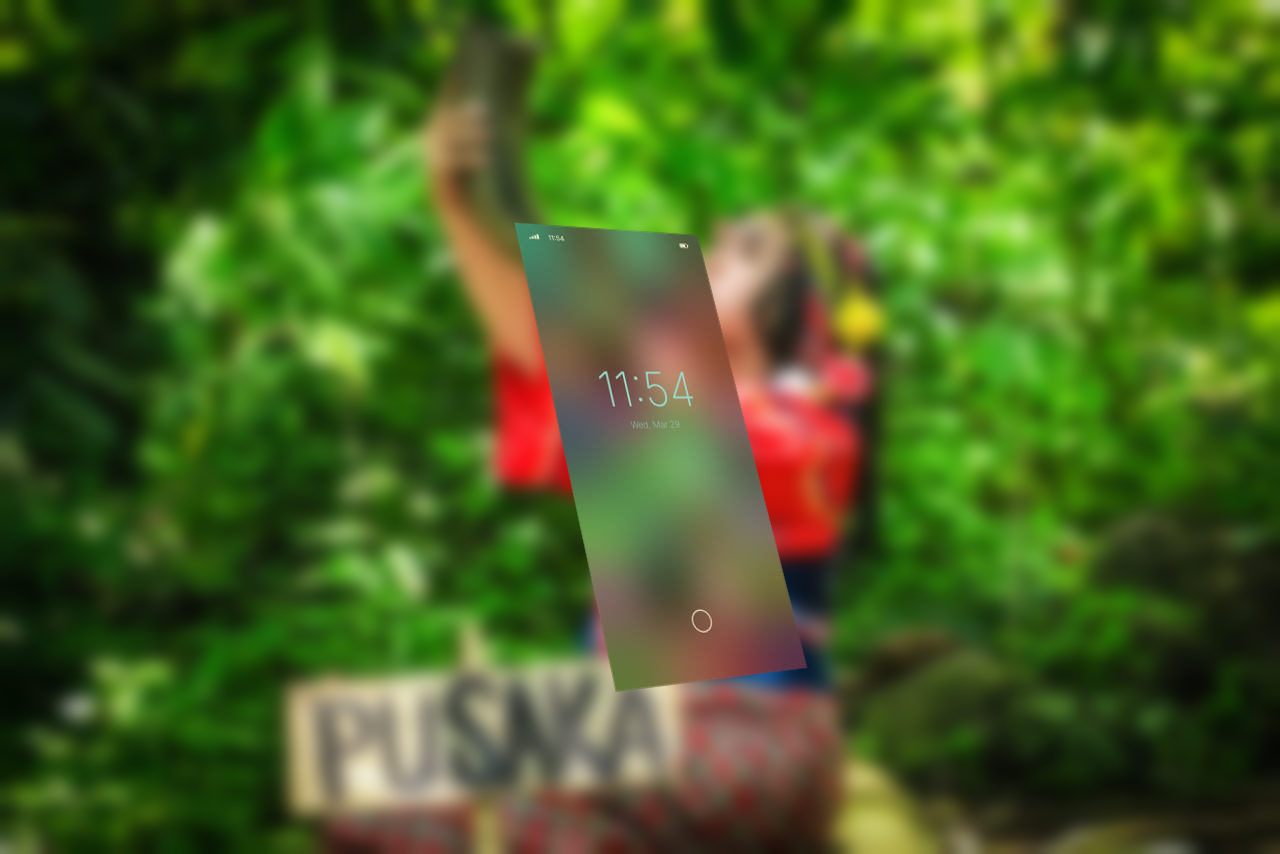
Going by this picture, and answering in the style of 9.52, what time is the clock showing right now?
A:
11.54
